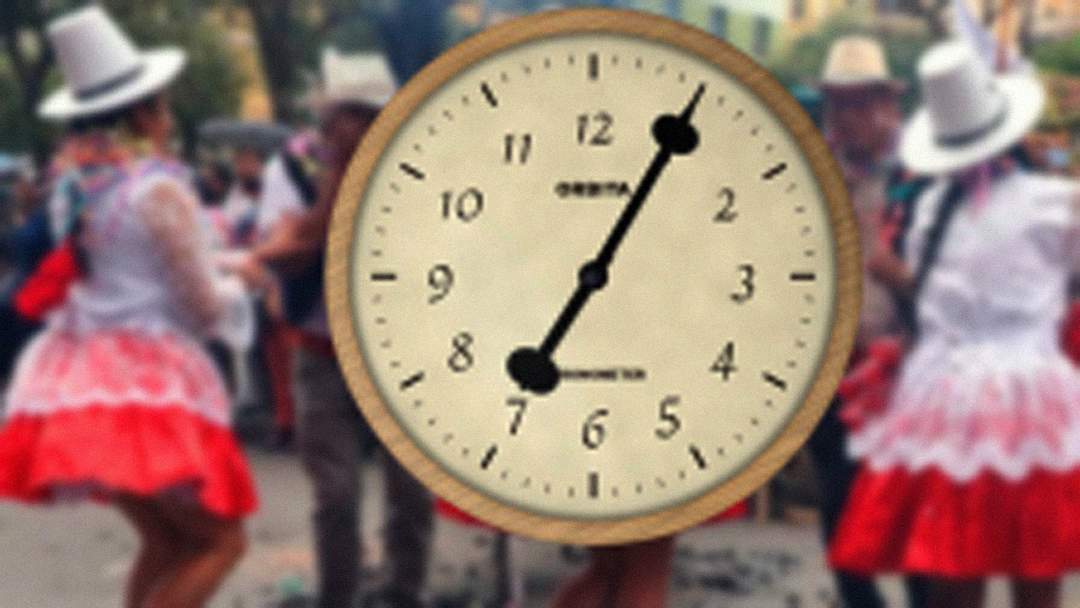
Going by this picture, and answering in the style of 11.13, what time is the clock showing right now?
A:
7.05
